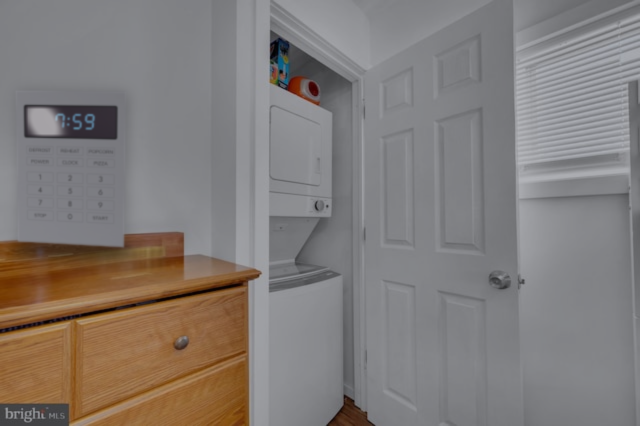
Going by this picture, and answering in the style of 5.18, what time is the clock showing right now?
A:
7.59
